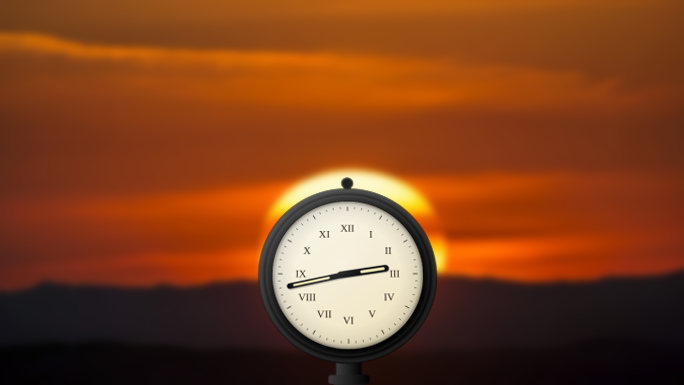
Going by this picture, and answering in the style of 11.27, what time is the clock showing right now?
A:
2.43
